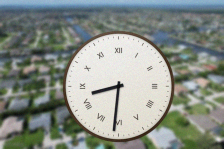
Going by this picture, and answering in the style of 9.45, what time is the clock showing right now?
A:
8.31
